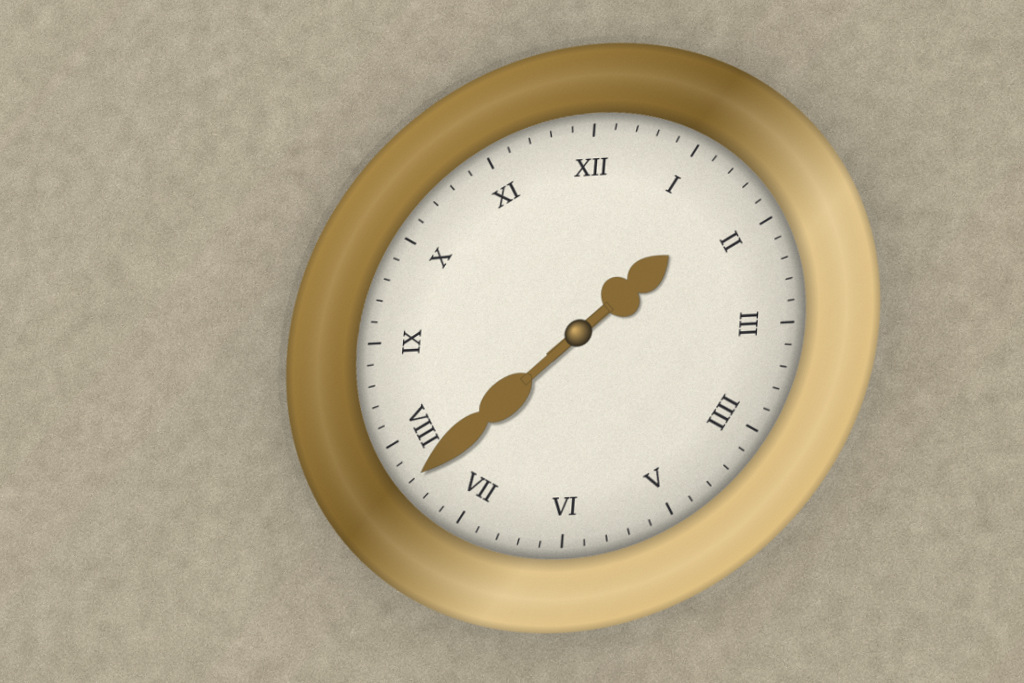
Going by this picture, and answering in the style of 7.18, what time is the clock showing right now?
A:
1.38
